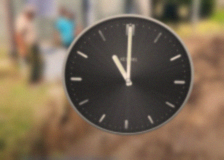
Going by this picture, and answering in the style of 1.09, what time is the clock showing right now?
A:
11.00
